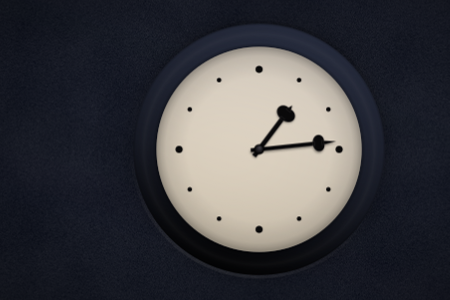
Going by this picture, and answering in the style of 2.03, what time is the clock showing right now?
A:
1.14
